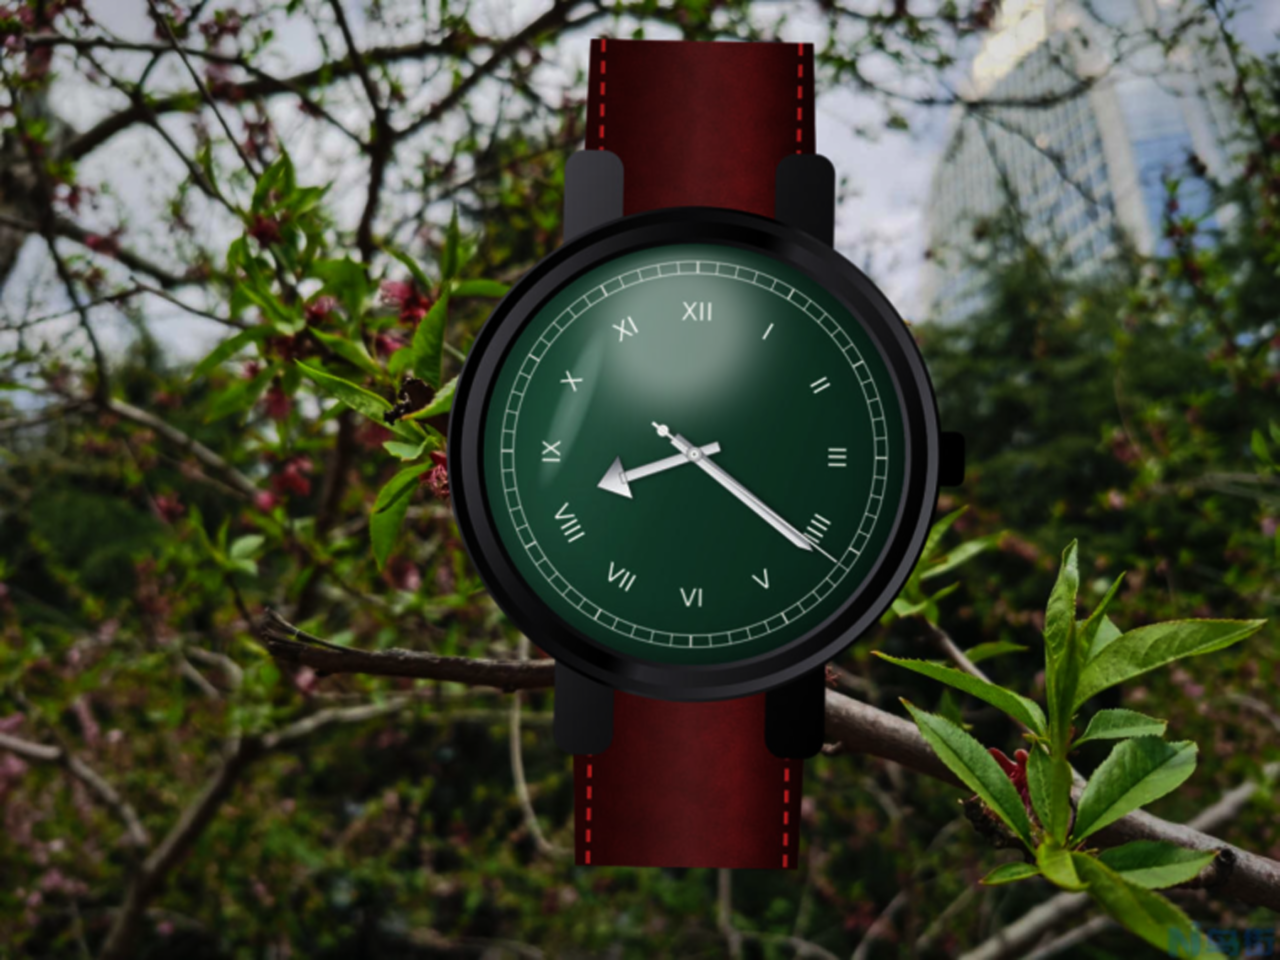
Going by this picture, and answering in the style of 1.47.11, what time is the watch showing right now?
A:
8.21.21
